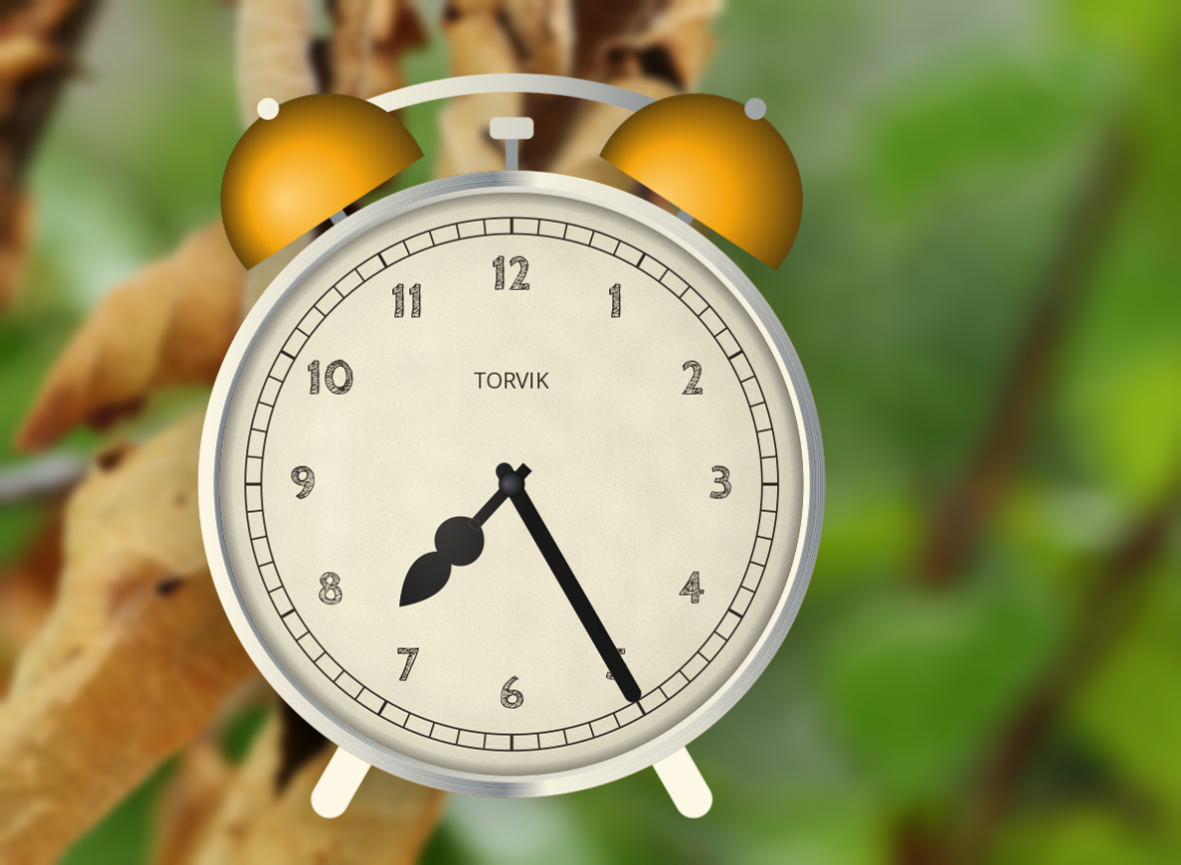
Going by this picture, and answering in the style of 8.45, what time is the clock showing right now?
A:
7.25
